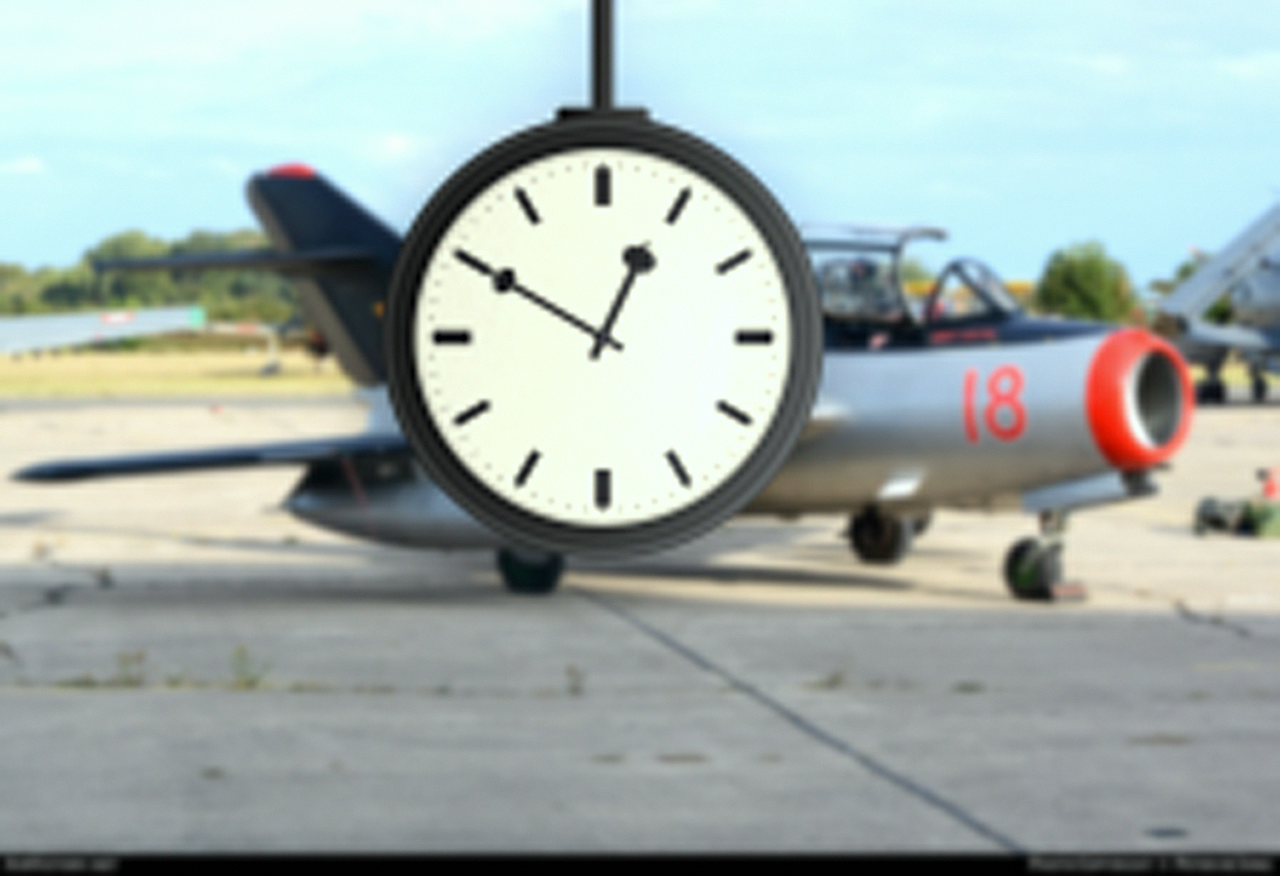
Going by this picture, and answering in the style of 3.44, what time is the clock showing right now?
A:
12.50
